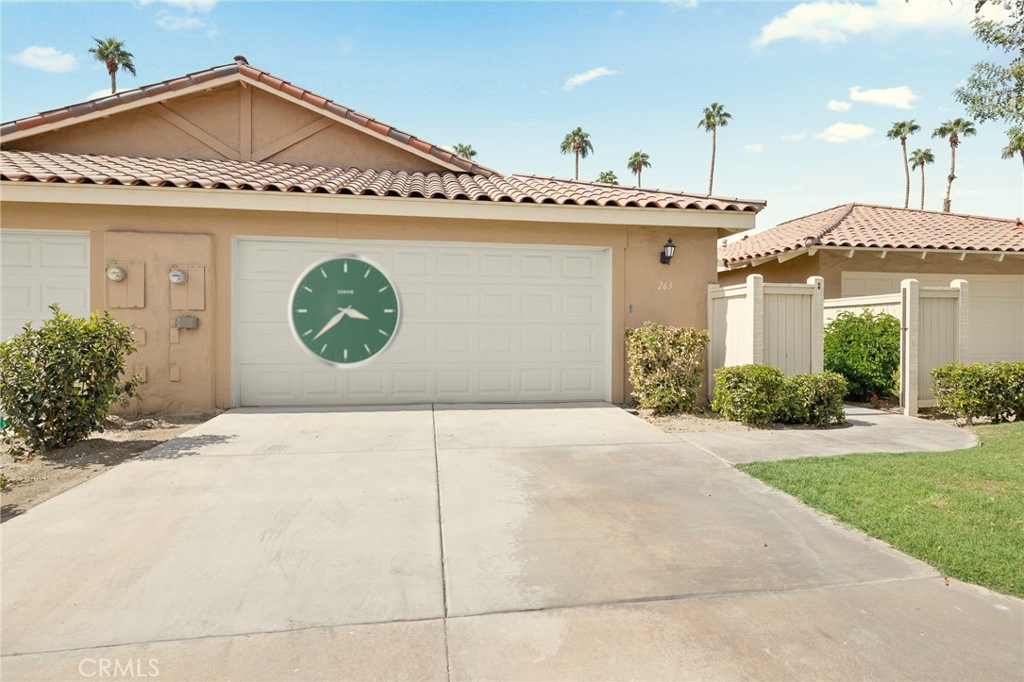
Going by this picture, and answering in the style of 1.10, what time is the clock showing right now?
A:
3.38
